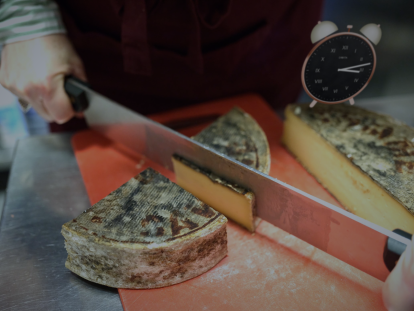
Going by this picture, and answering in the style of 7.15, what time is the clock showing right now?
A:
3.13
